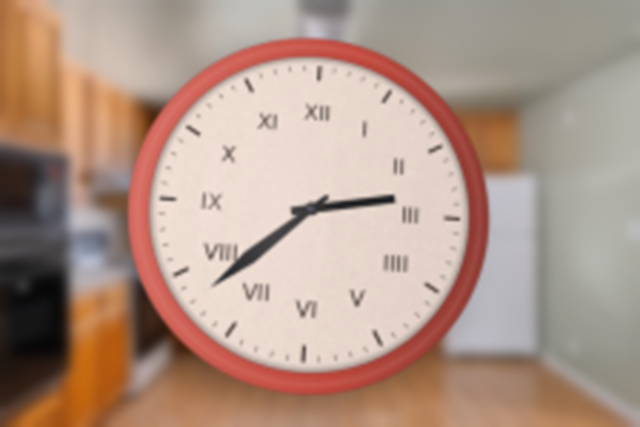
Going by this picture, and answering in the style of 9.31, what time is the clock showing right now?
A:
2.38
